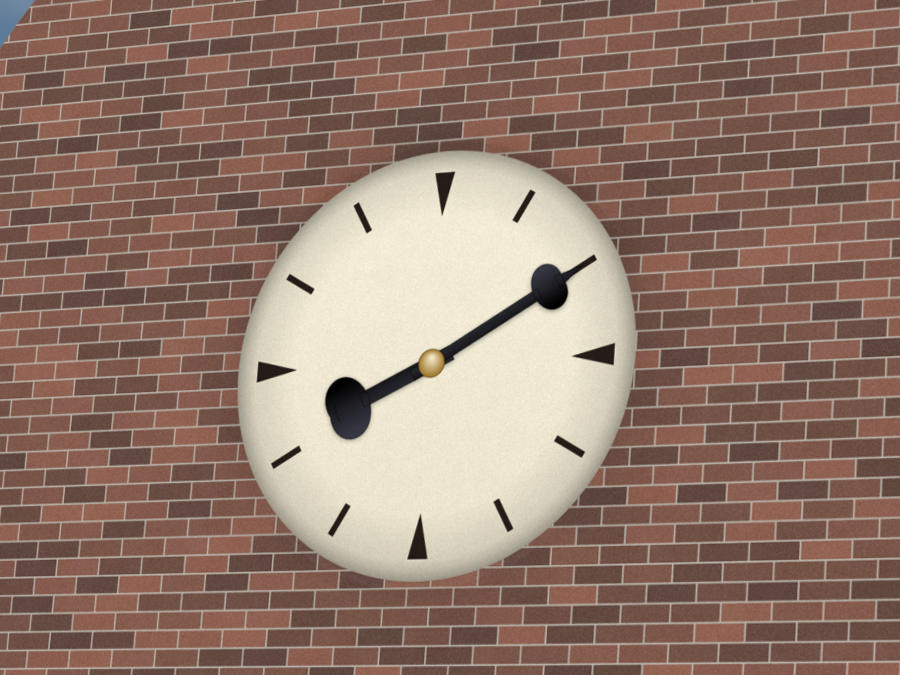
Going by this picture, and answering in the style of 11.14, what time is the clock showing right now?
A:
8.10
